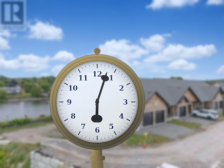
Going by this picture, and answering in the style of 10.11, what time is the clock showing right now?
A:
6.03
